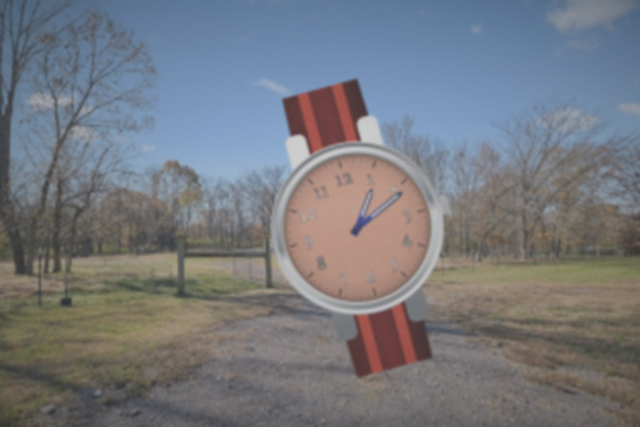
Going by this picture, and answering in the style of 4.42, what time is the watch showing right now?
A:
1.11
